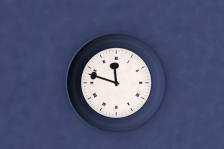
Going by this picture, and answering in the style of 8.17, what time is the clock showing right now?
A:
11.48
